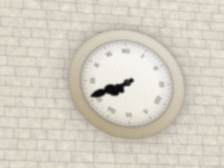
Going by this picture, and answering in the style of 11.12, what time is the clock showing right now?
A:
7.41
